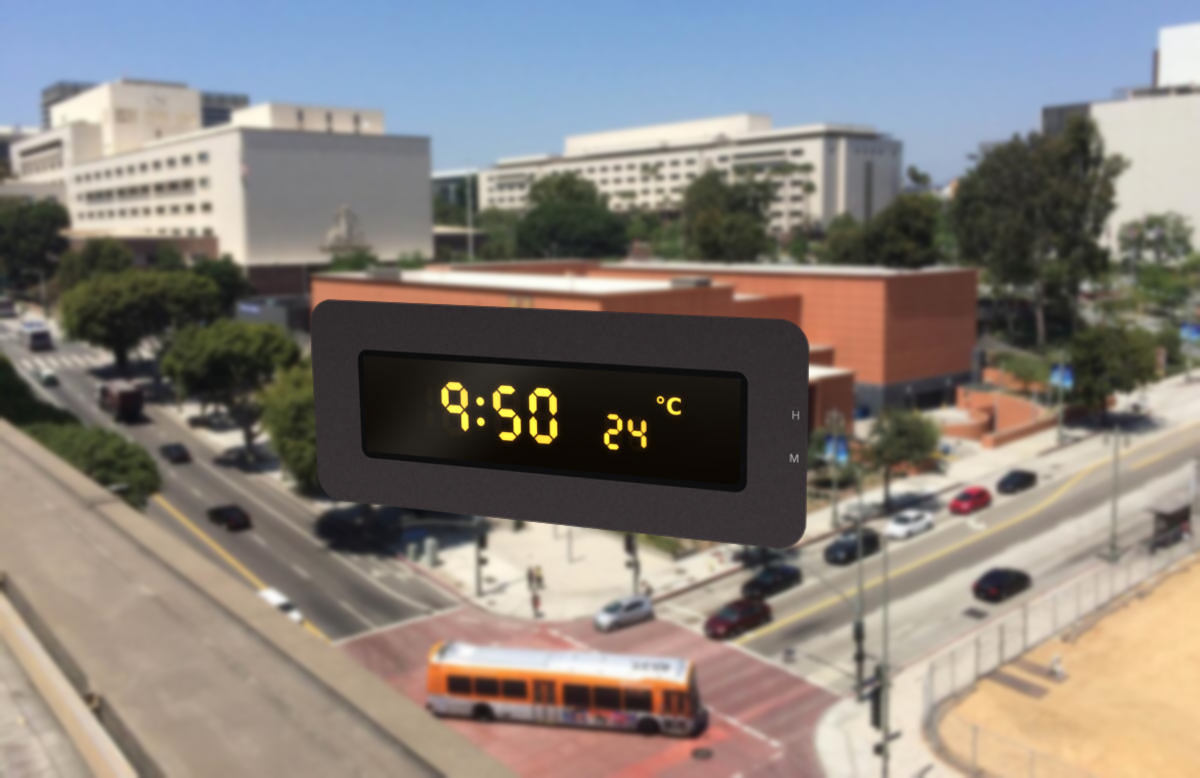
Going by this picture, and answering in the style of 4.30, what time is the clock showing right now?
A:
9.50
